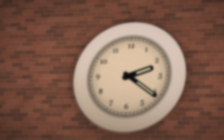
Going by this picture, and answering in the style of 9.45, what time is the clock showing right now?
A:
2.21
